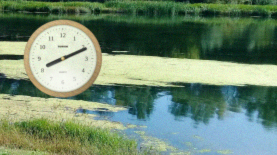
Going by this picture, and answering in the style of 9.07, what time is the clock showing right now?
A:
8.11
